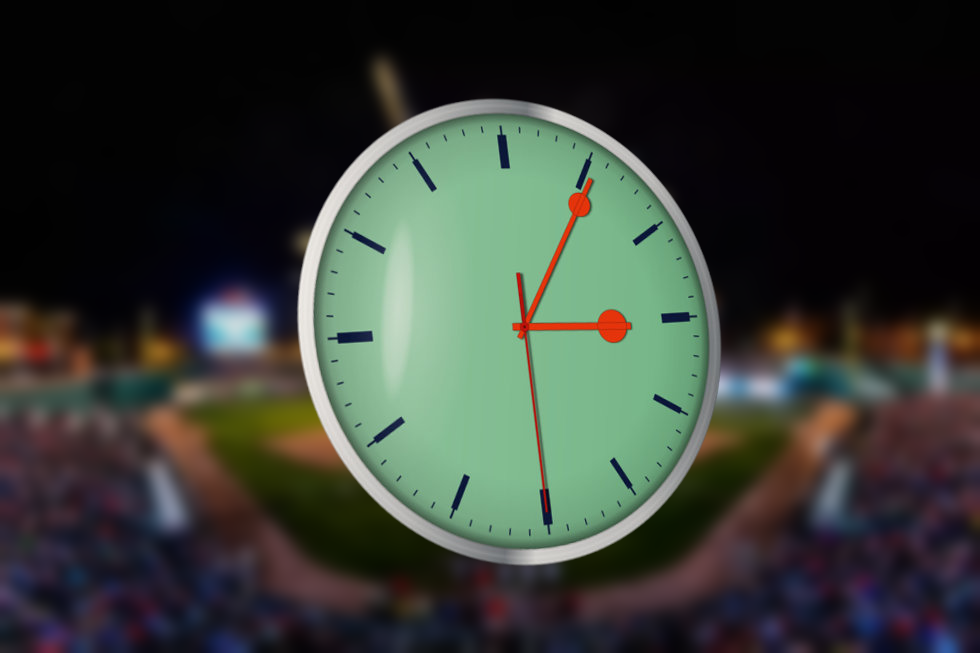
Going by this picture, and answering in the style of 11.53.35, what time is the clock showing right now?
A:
3.05.30
